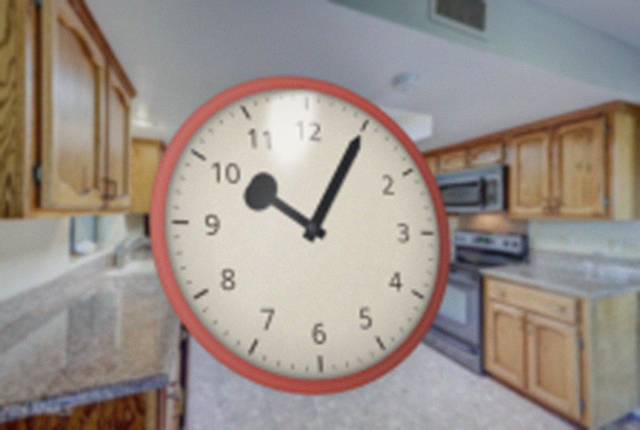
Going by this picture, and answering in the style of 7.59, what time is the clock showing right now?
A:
10.05
